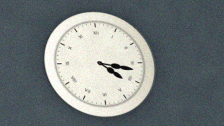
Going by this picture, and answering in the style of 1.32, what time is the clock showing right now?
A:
4.17
